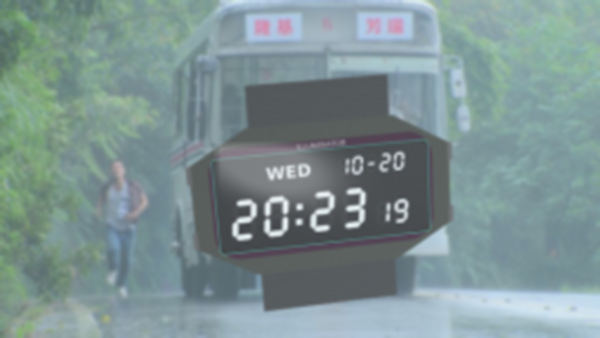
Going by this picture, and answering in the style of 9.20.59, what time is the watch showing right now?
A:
20.23.19
